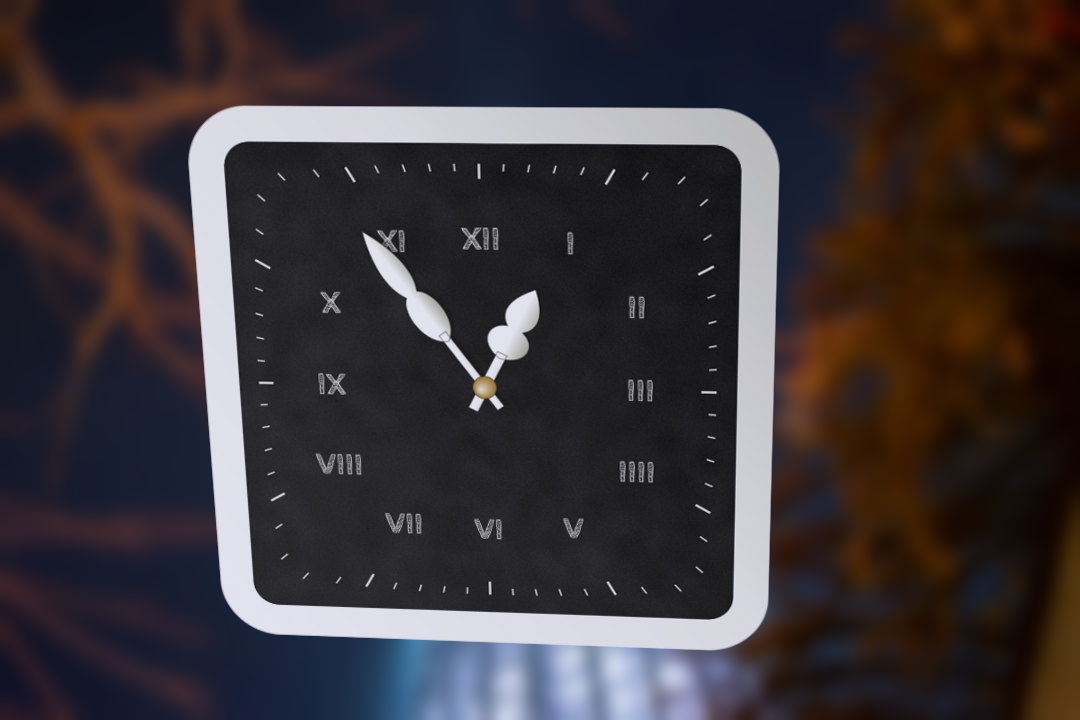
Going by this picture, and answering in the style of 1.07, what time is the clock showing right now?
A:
12.54
